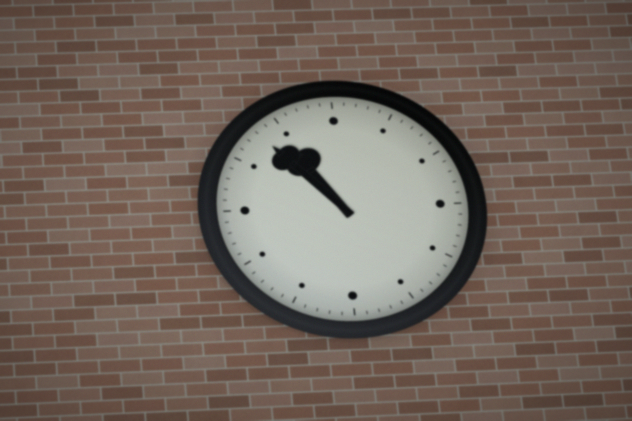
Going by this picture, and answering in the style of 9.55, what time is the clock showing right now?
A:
10.53
